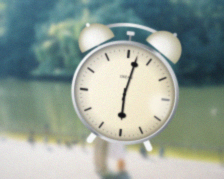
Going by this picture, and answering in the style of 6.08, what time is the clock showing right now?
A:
6.02
